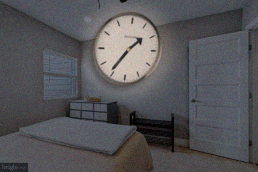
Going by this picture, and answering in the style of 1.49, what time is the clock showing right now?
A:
1.36
